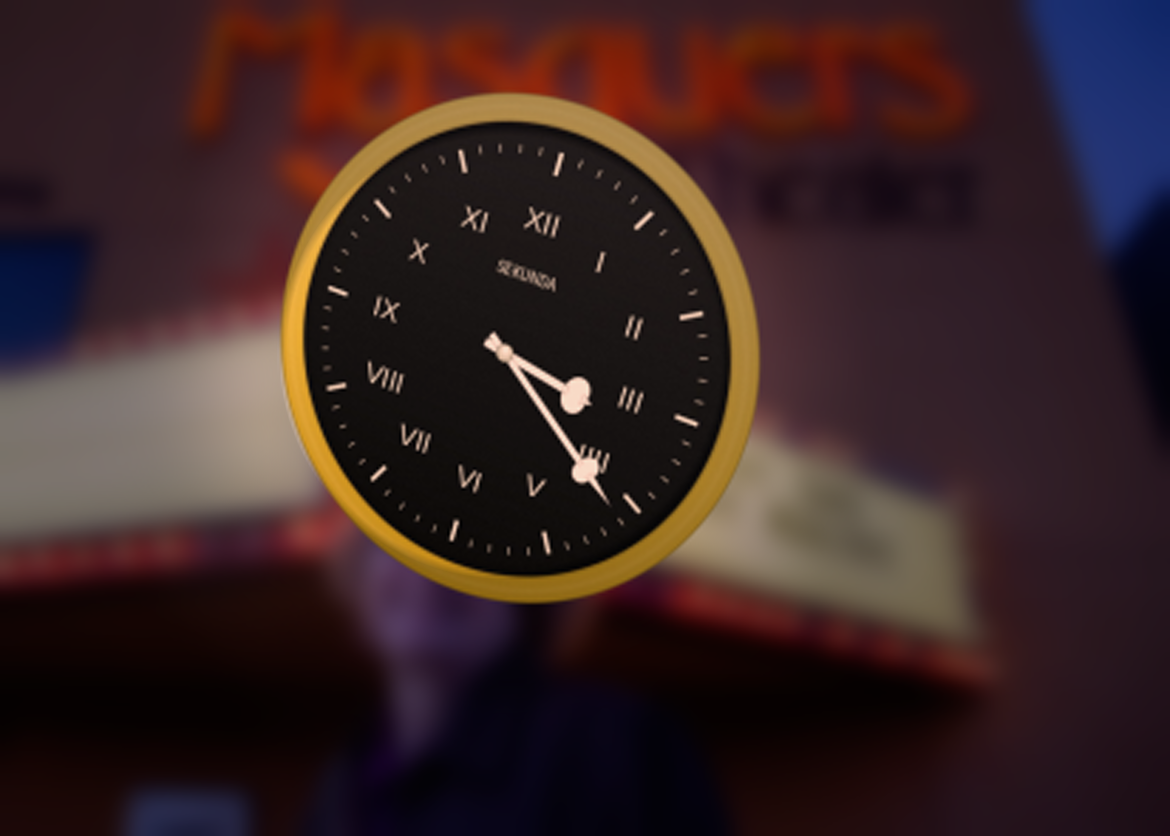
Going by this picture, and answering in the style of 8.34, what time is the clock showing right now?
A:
3.21
